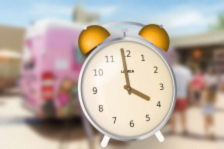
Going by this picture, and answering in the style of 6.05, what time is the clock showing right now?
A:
3.59
